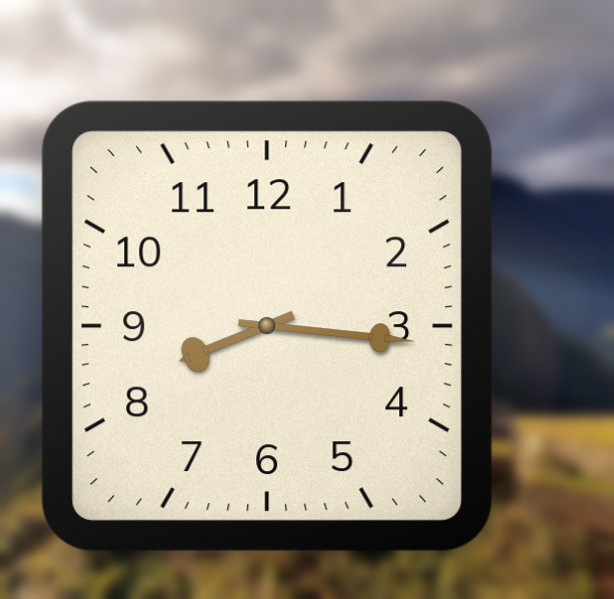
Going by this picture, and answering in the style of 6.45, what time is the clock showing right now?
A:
8.16
